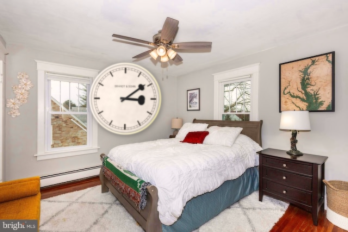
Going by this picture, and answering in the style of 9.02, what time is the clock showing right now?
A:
3.09
